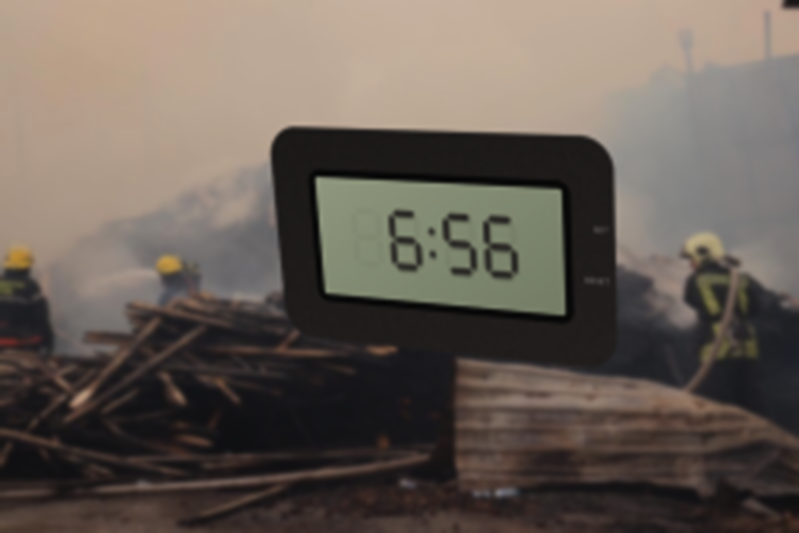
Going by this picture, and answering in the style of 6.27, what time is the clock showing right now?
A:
6.56
